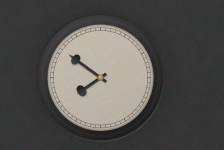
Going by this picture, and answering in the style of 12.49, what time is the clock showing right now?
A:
7.51
